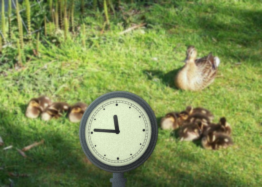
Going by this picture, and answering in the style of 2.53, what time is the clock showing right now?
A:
11.46
